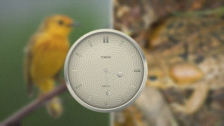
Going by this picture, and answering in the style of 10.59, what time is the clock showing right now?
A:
3.29
